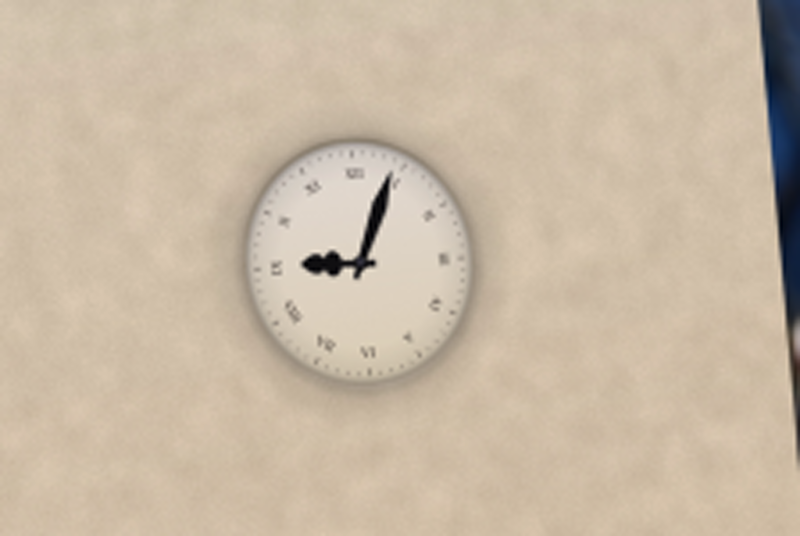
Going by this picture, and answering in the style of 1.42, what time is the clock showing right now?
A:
9.04
